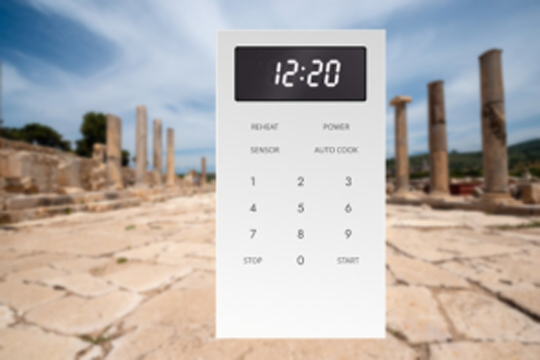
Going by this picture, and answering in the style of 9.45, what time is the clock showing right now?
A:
12.20
